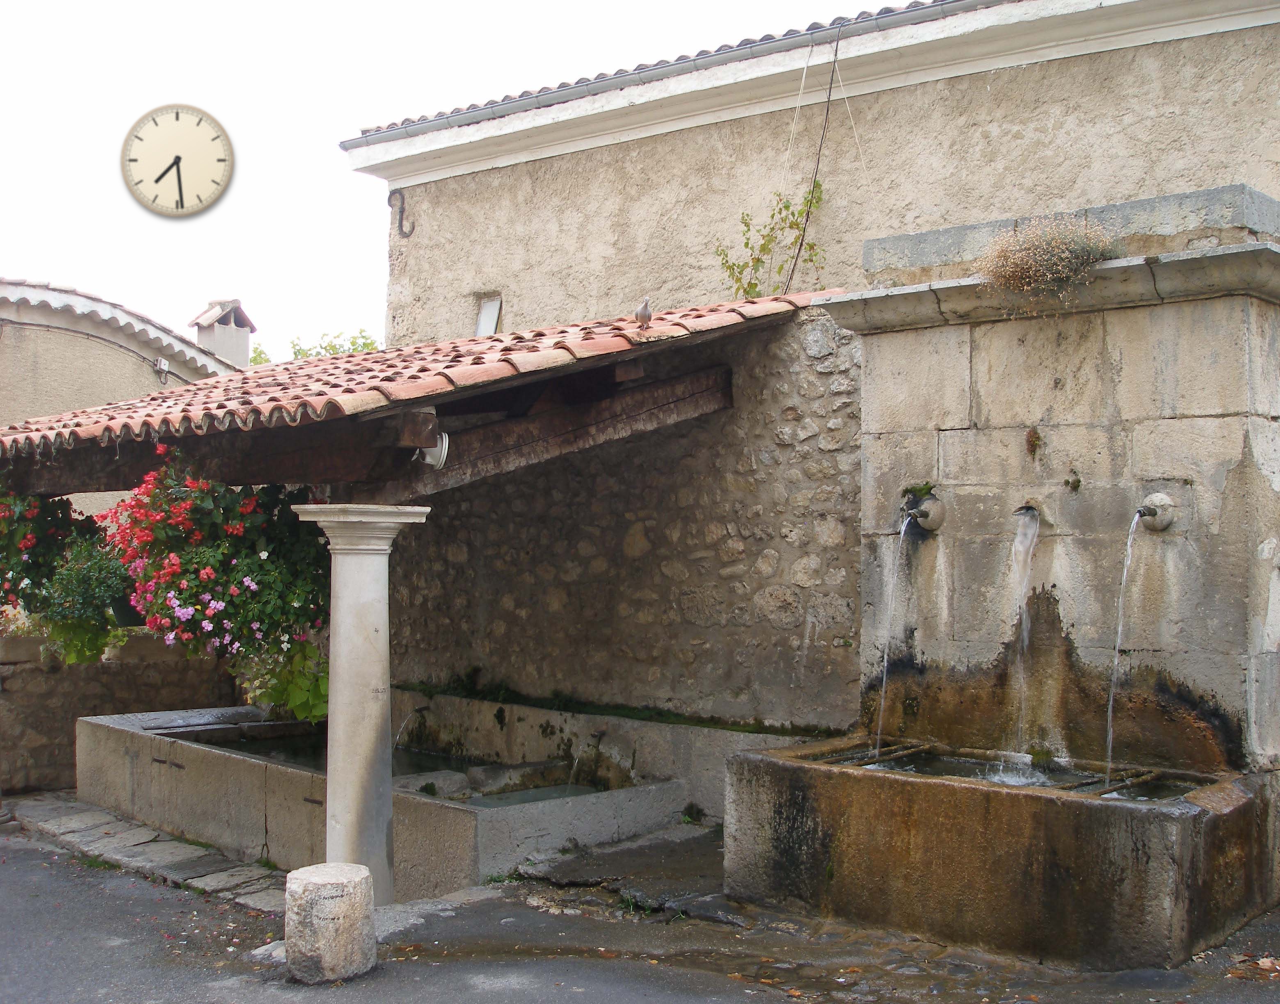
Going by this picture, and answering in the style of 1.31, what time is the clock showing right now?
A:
7.29
